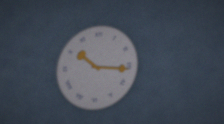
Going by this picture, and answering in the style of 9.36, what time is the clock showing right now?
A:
10.16
